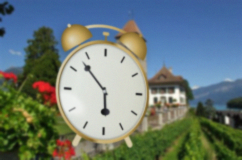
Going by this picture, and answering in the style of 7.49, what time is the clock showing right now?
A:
5.53
